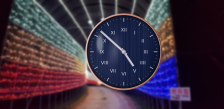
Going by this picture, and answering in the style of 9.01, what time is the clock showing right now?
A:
4.52
